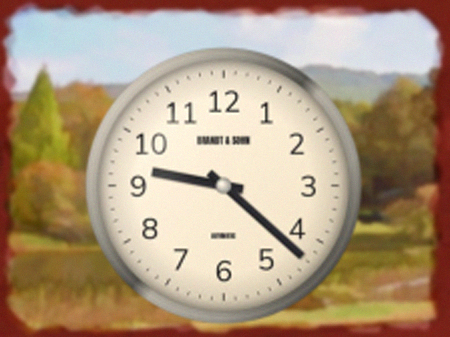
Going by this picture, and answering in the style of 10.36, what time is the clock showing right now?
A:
9.22
